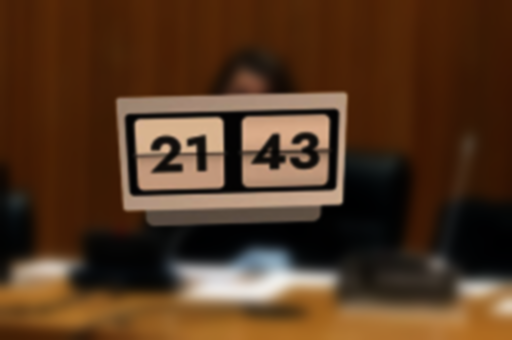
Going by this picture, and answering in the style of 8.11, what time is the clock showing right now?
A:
21.43
